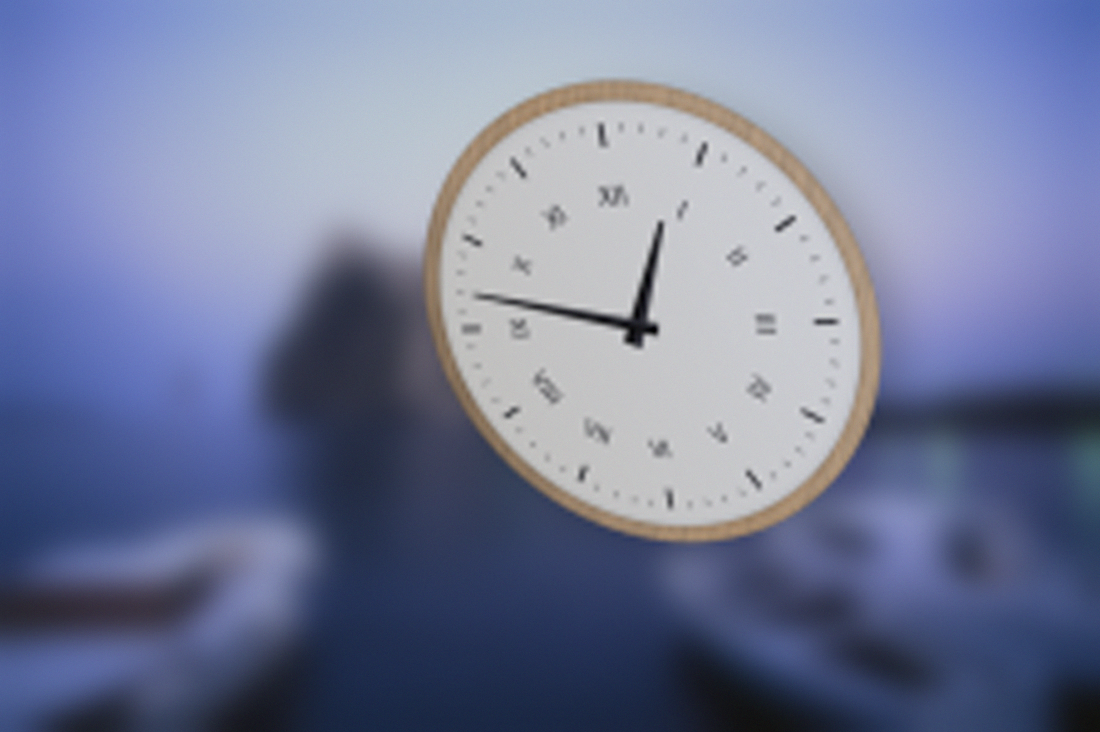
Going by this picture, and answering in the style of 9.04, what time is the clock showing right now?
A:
12.47
